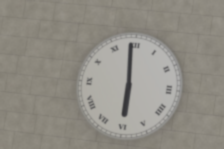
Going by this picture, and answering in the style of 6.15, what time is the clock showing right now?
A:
5.59
